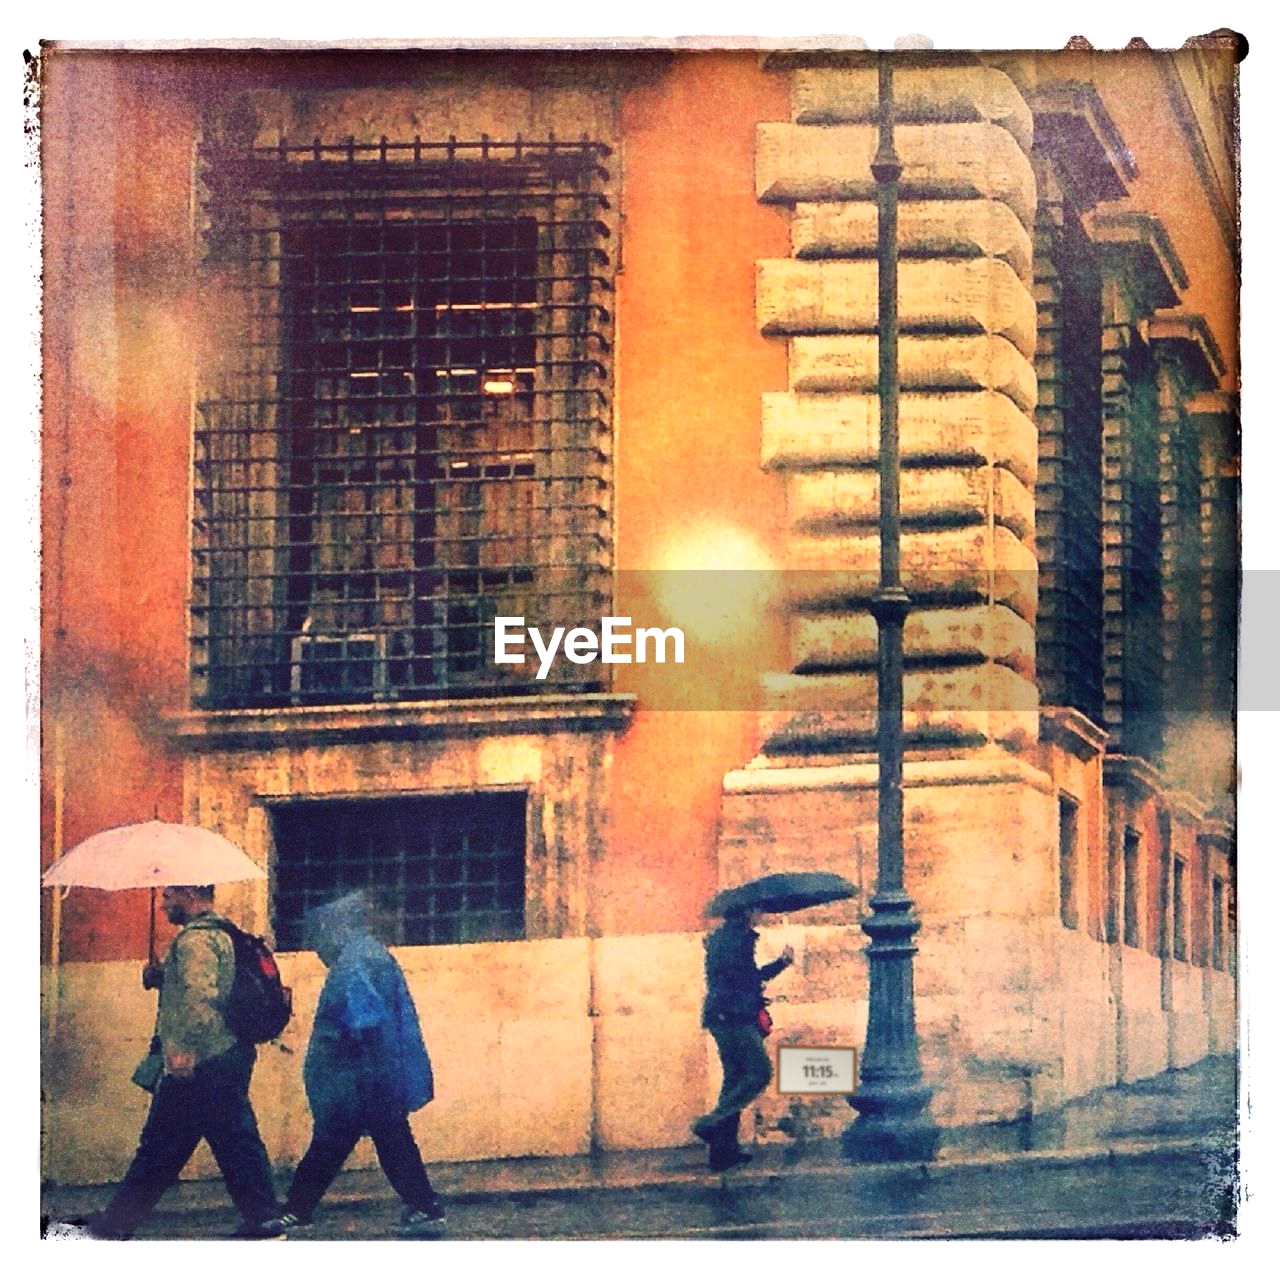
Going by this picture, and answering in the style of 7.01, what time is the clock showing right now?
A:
11.15
